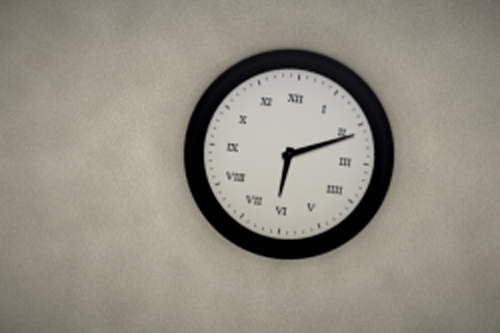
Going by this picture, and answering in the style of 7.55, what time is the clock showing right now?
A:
6.11
